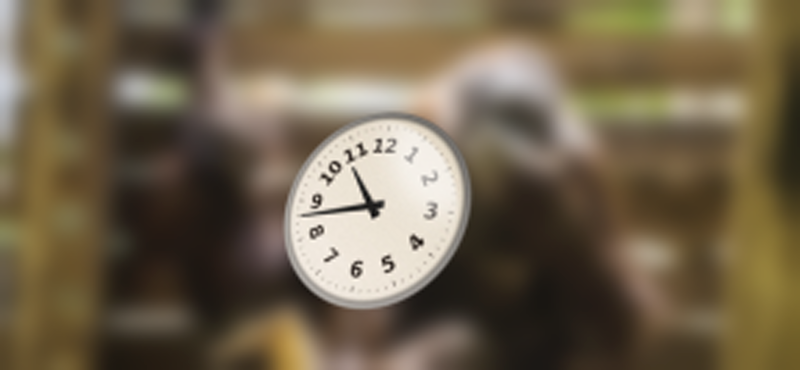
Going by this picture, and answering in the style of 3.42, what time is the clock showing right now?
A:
10.43
